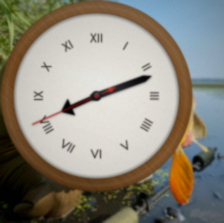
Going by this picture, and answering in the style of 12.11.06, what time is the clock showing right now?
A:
8.11.41
